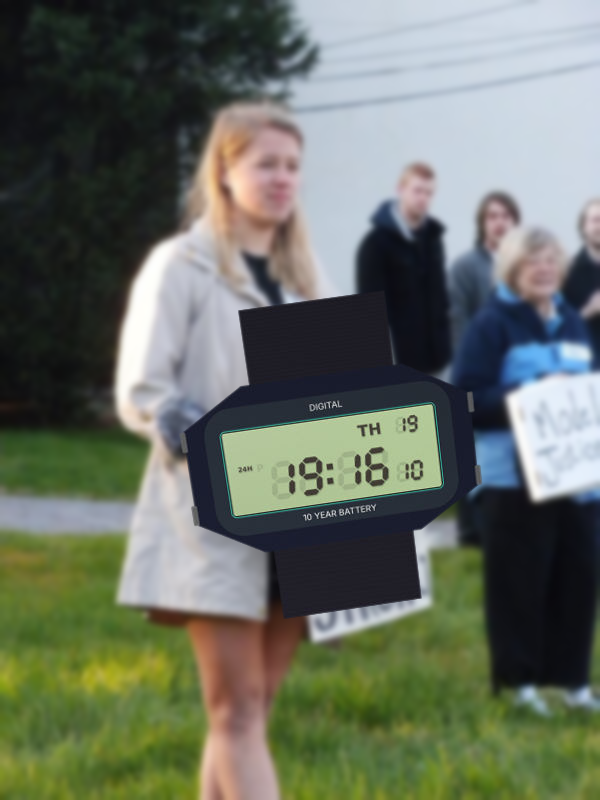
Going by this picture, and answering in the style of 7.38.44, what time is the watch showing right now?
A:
19.16.10
